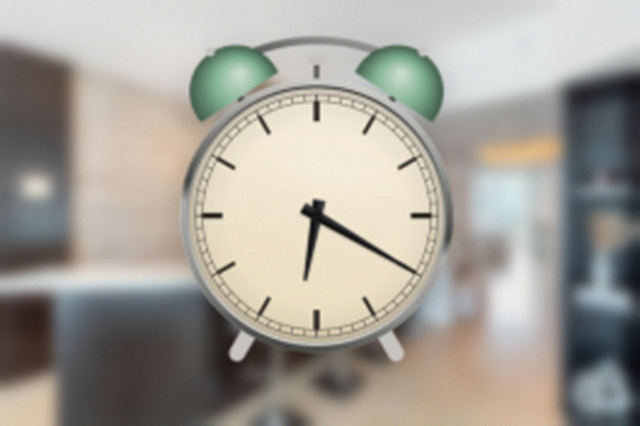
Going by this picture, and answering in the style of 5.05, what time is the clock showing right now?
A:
6.20
